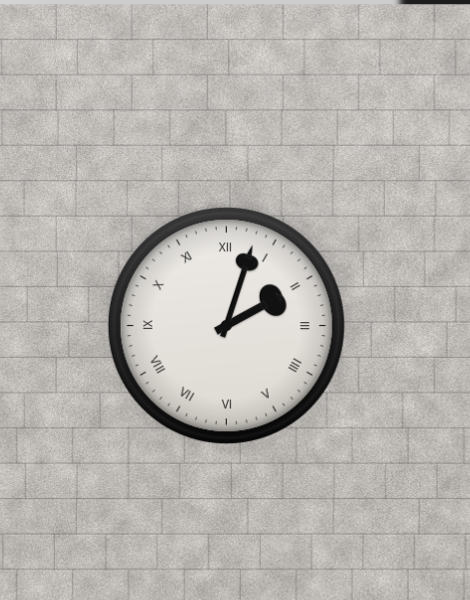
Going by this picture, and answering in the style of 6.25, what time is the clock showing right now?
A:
2.03
